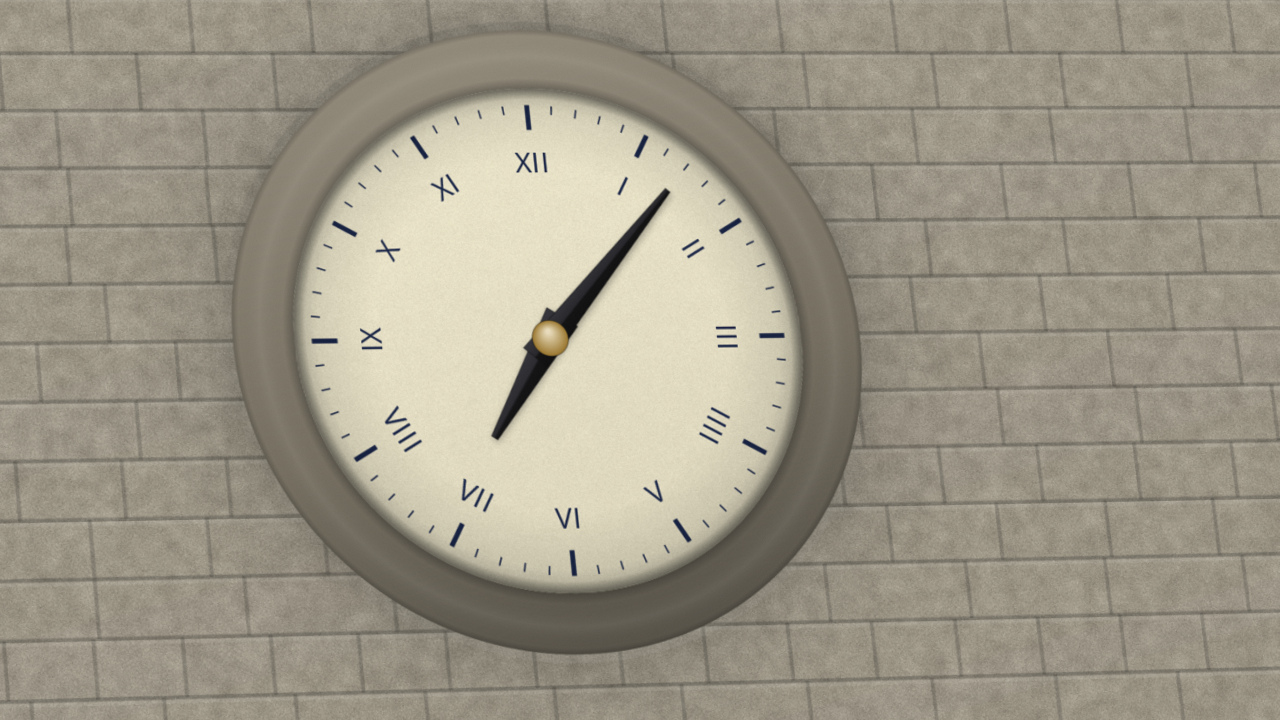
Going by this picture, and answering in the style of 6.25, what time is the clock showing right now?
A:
7.07
